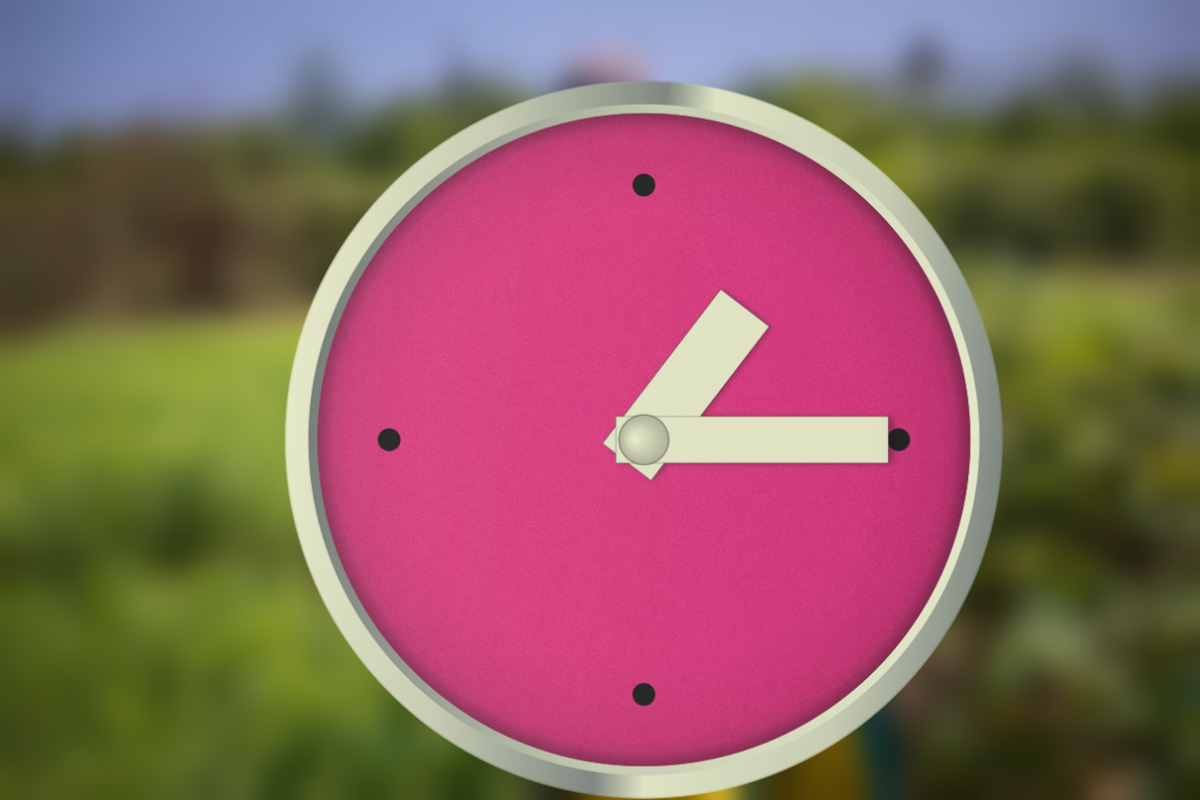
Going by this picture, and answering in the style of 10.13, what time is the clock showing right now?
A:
1.15
